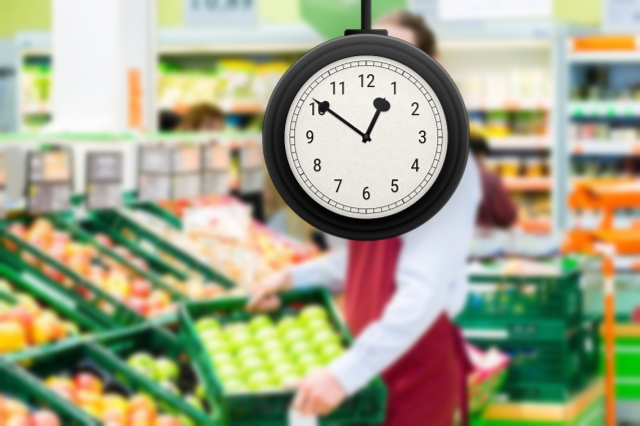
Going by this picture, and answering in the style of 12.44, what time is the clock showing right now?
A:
12.51
